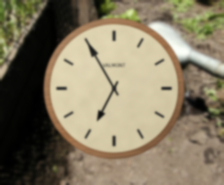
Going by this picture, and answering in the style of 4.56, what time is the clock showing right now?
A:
6.55
